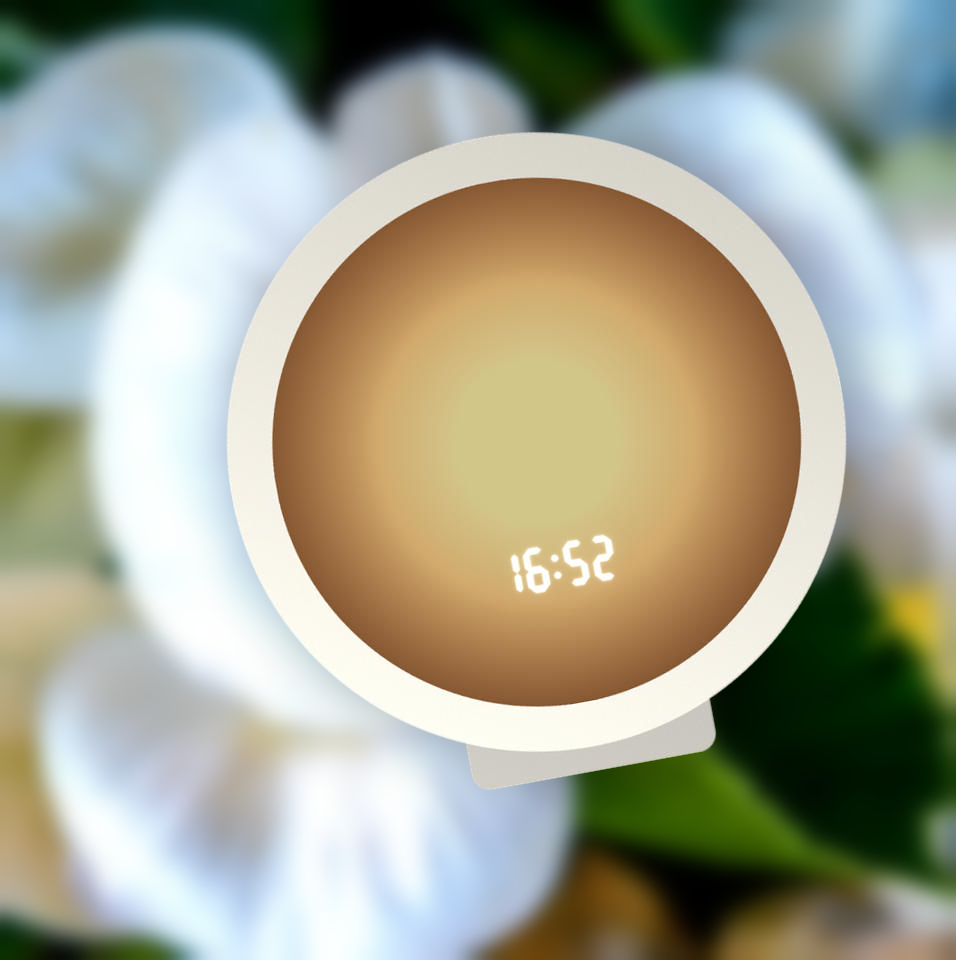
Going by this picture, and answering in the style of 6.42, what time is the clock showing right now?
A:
16.52
